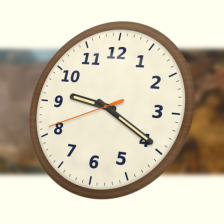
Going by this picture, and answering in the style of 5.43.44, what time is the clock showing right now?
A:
9.19.41
